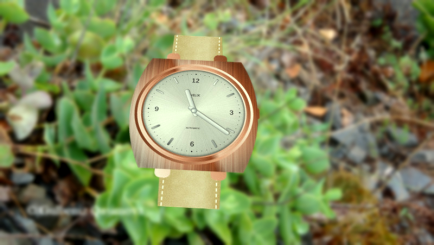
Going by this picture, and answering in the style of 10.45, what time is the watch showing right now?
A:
11.21
